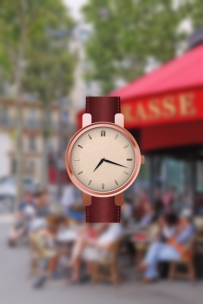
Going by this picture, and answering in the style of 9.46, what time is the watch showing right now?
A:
7.18
